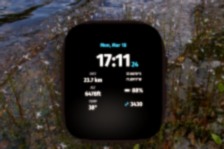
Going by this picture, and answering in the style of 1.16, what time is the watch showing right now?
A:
17.11
